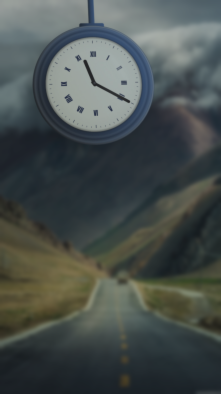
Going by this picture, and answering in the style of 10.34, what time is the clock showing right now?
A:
11.20
